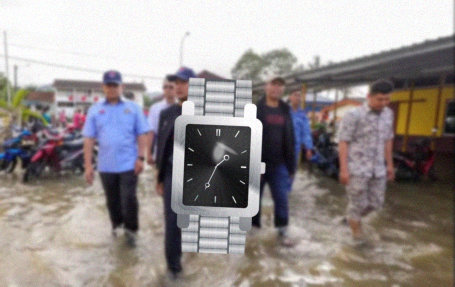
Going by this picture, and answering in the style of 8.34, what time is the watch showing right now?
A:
1.34
